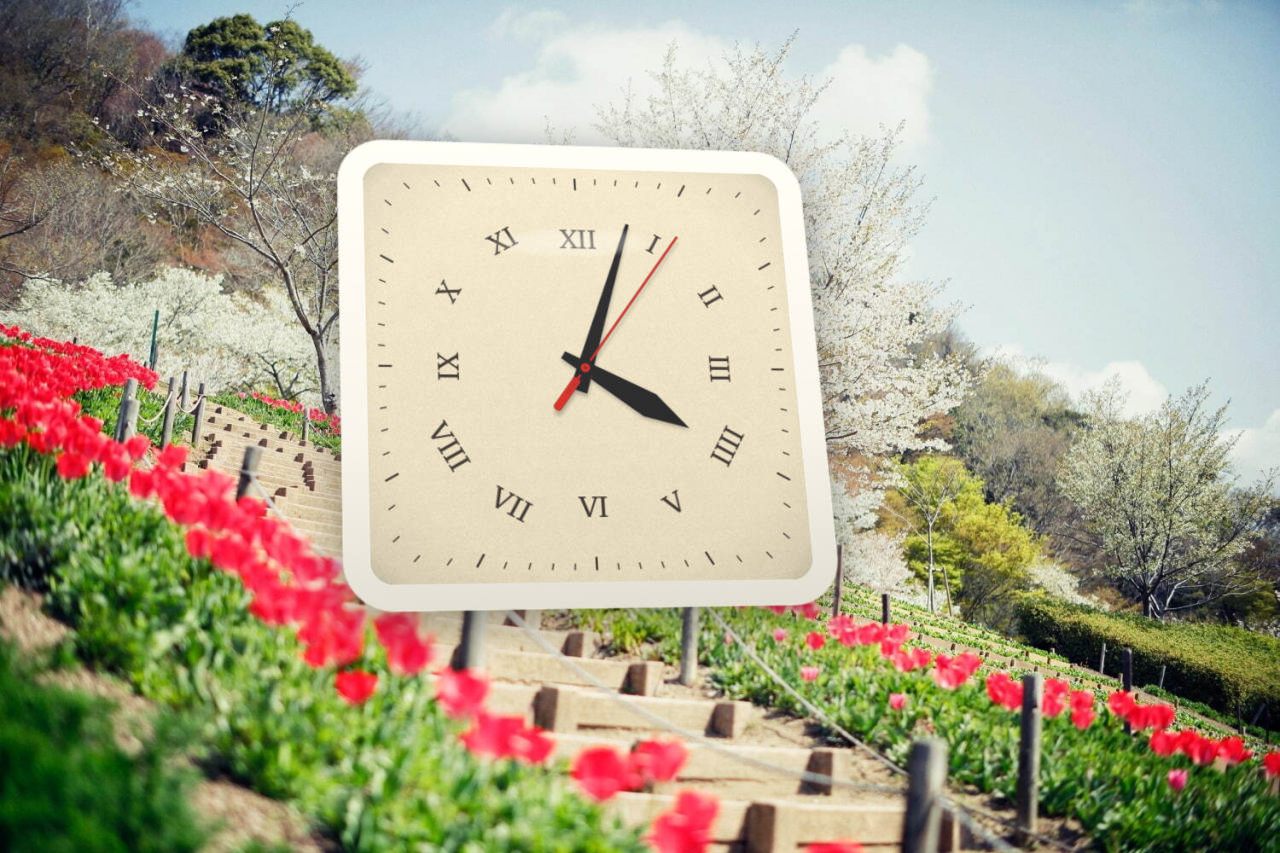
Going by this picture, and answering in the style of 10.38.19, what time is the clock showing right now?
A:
4.03.06
